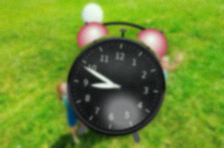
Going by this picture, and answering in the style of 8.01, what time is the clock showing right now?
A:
8.49
